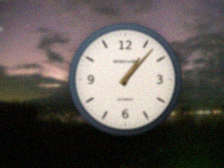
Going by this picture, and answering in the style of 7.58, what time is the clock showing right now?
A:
1.07
